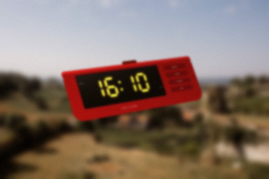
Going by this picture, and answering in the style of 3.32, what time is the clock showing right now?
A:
16.10
